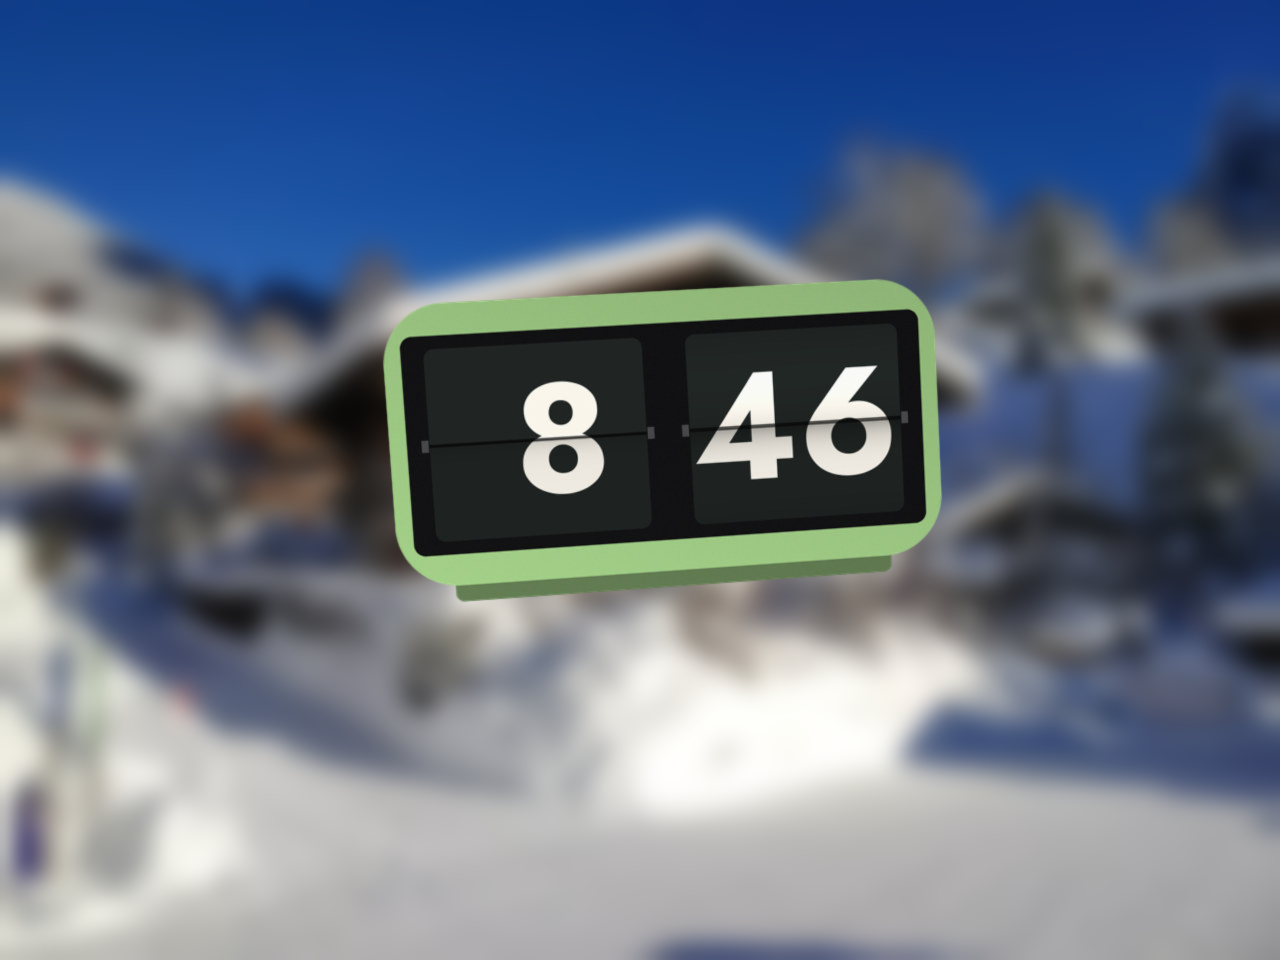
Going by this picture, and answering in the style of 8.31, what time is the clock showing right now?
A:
8.46
